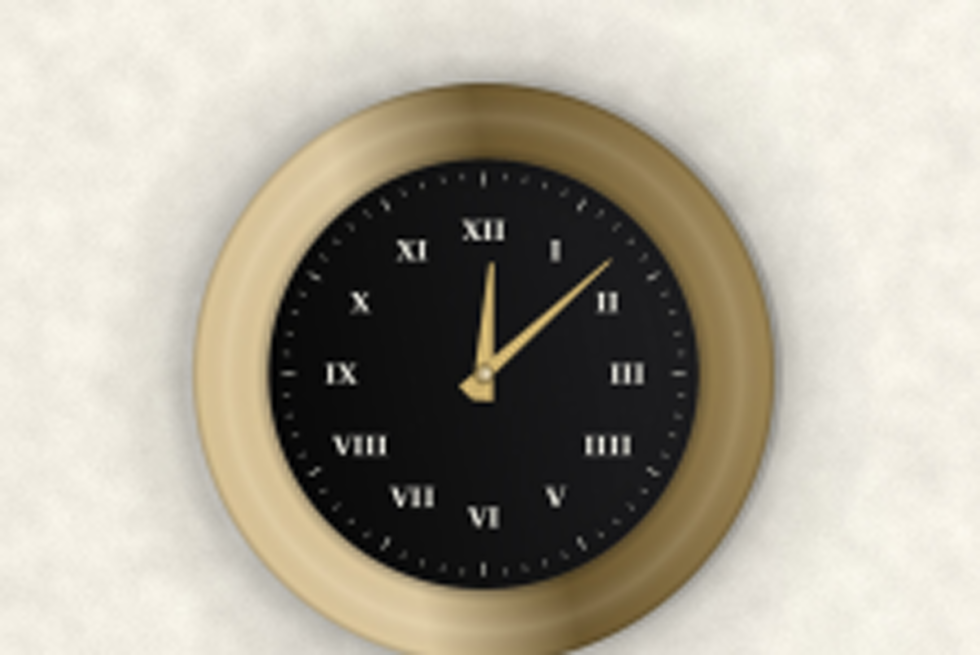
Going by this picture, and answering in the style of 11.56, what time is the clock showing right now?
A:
12.08
